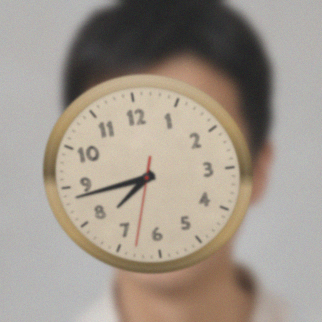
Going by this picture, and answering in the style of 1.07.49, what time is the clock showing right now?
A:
7.43.33
